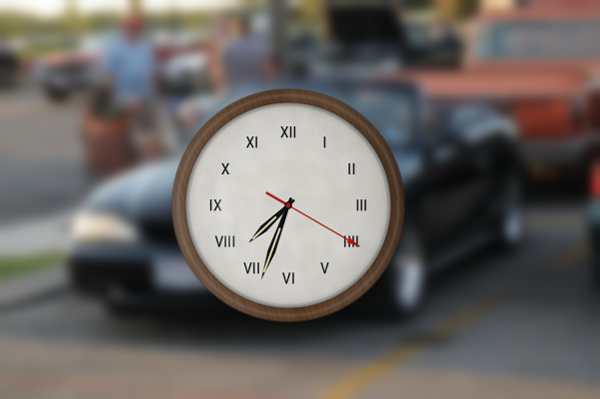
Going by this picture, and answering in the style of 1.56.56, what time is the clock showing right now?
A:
7.33.20
